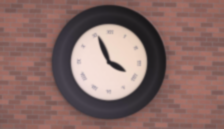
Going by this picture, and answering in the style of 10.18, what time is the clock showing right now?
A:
3.56
